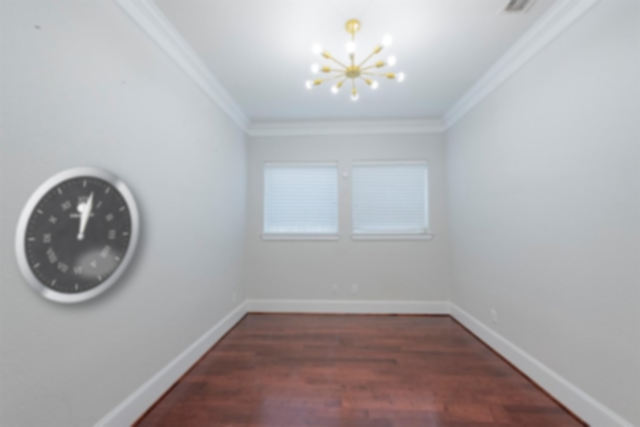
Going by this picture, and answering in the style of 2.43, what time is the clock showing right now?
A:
12.02
